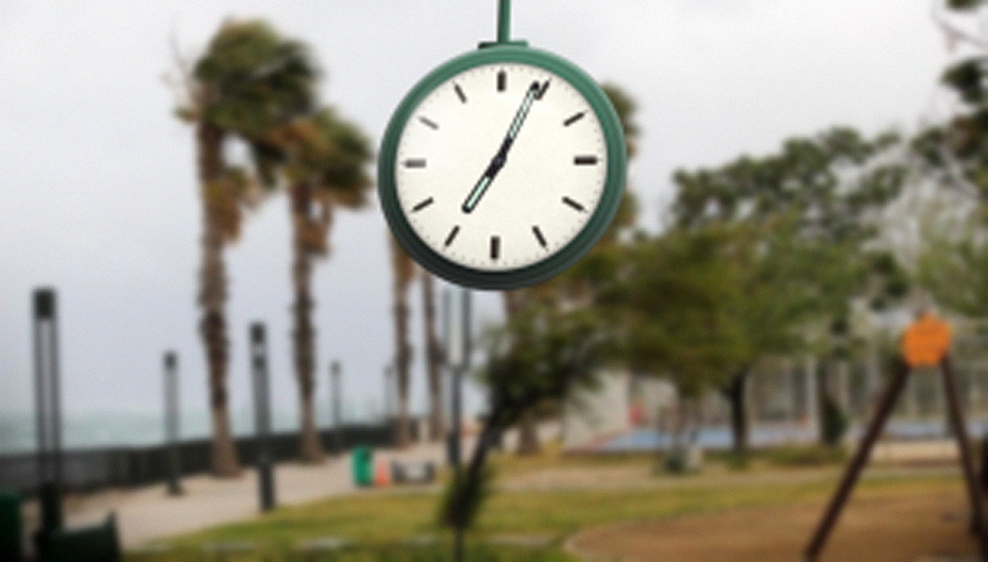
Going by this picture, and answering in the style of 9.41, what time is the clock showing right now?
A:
7.04
